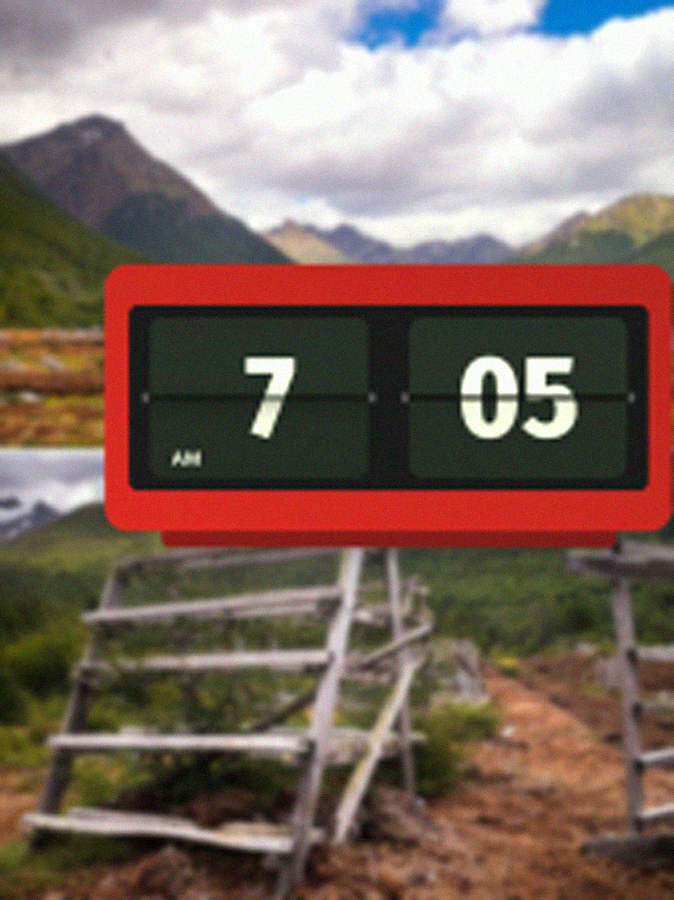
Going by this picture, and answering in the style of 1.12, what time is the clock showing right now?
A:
7.05
